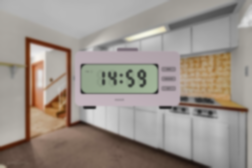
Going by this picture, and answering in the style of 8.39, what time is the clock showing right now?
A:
14.59
